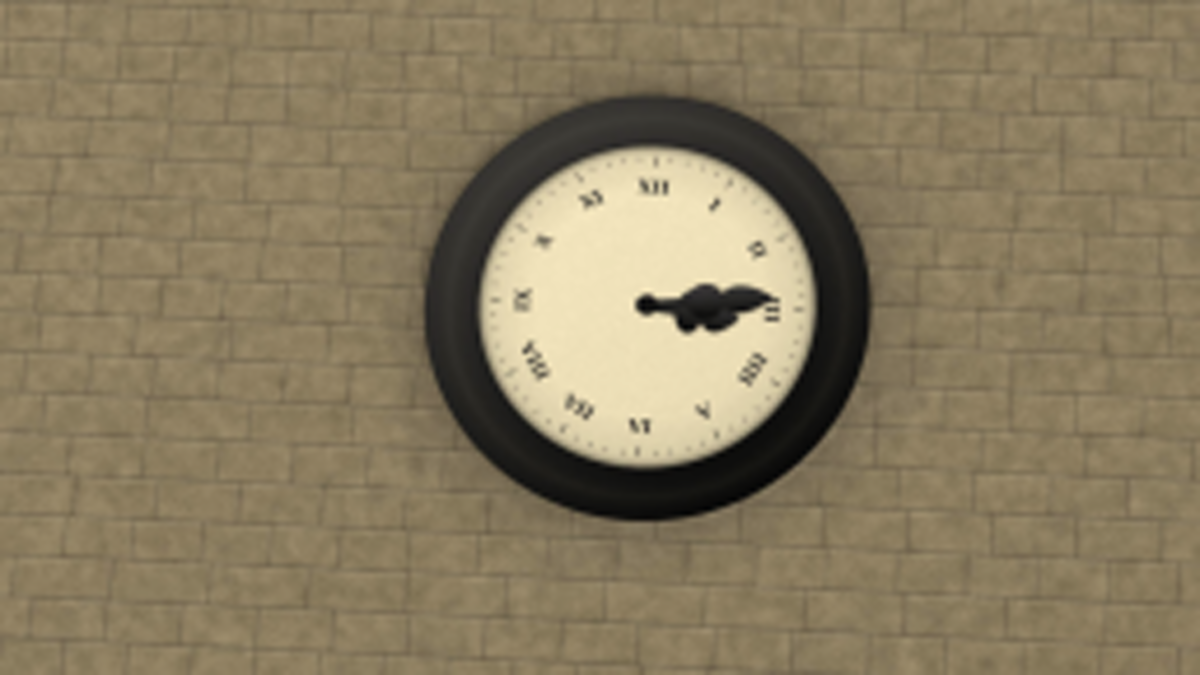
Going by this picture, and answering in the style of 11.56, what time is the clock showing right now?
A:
3.14
